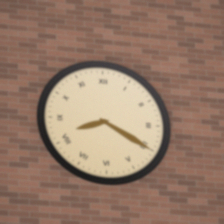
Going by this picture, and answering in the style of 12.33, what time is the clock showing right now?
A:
8.20
